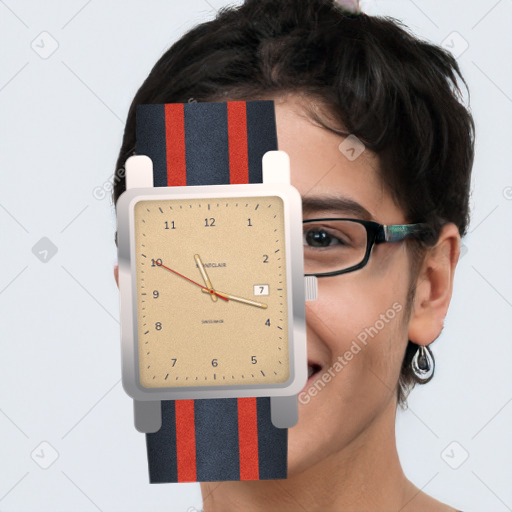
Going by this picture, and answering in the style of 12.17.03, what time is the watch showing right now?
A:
11.17.50
